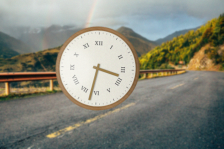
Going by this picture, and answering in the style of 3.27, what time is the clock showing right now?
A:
3.32
